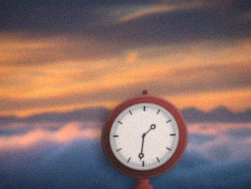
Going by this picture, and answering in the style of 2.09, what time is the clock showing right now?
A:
1.31
